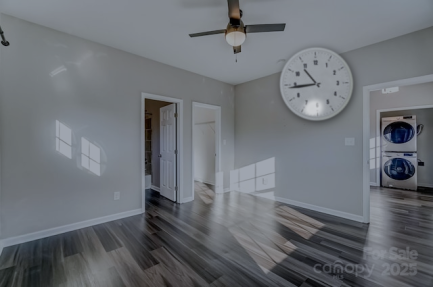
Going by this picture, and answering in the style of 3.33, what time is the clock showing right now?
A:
10.44
